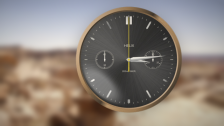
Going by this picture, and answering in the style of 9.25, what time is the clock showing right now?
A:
3.14
